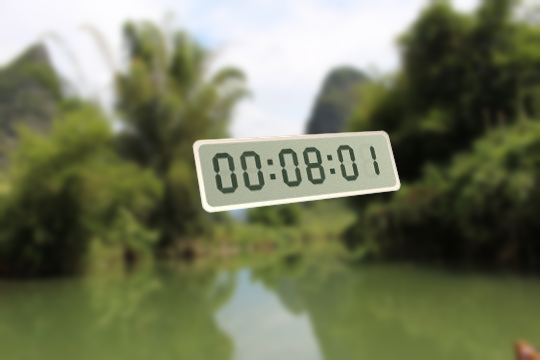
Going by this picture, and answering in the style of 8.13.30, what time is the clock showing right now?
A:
0.08.01
